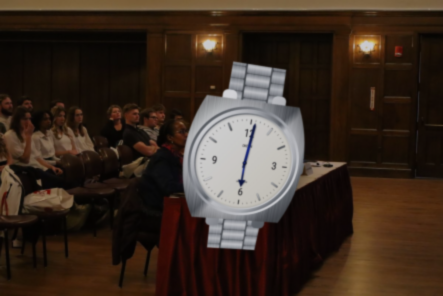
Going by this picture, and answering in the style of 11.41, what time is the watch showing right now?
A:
6.01
